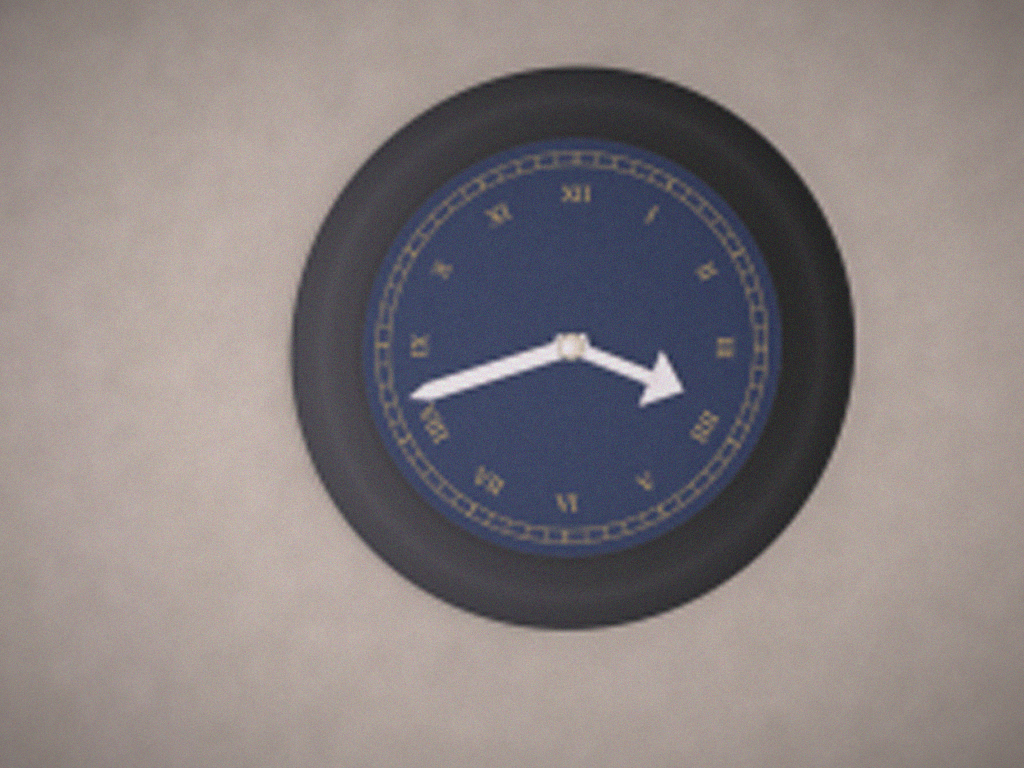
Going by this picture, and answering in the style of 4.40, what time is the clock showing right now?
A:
3.42
